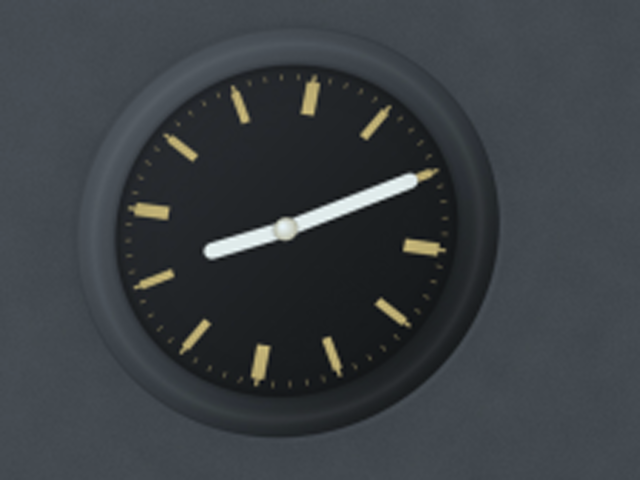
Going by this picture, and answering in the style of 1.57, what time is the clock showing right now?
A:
8.10
